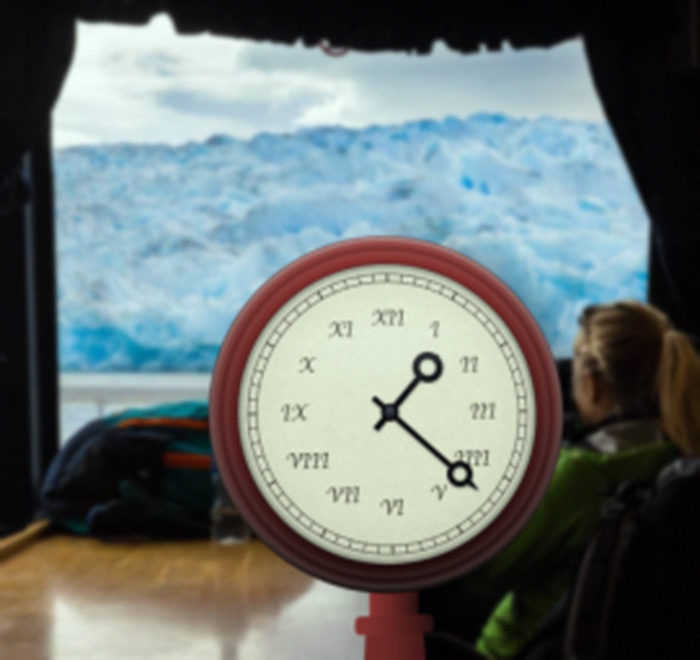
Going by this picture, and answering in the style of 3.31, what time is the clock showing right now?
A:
1.22
